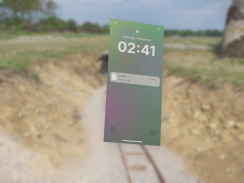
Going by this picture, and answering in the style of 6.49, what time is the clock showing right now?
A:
2.41
